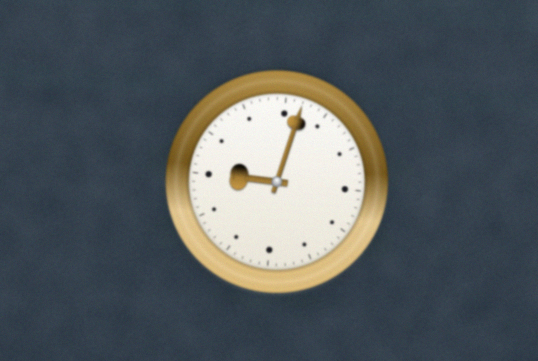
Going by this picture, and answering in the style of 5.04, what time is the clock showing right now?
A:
9.02
